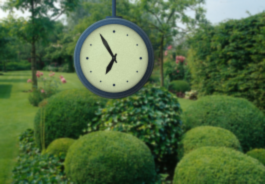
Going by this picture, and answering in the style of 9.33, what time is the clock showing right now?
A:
6.55
